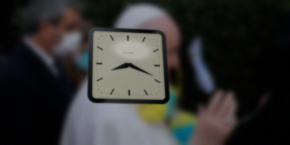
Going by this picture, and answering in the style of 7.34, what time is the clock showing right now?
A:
8.19
